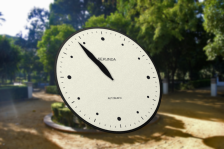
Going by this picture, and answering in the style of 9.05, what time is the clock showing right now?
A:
10.54
